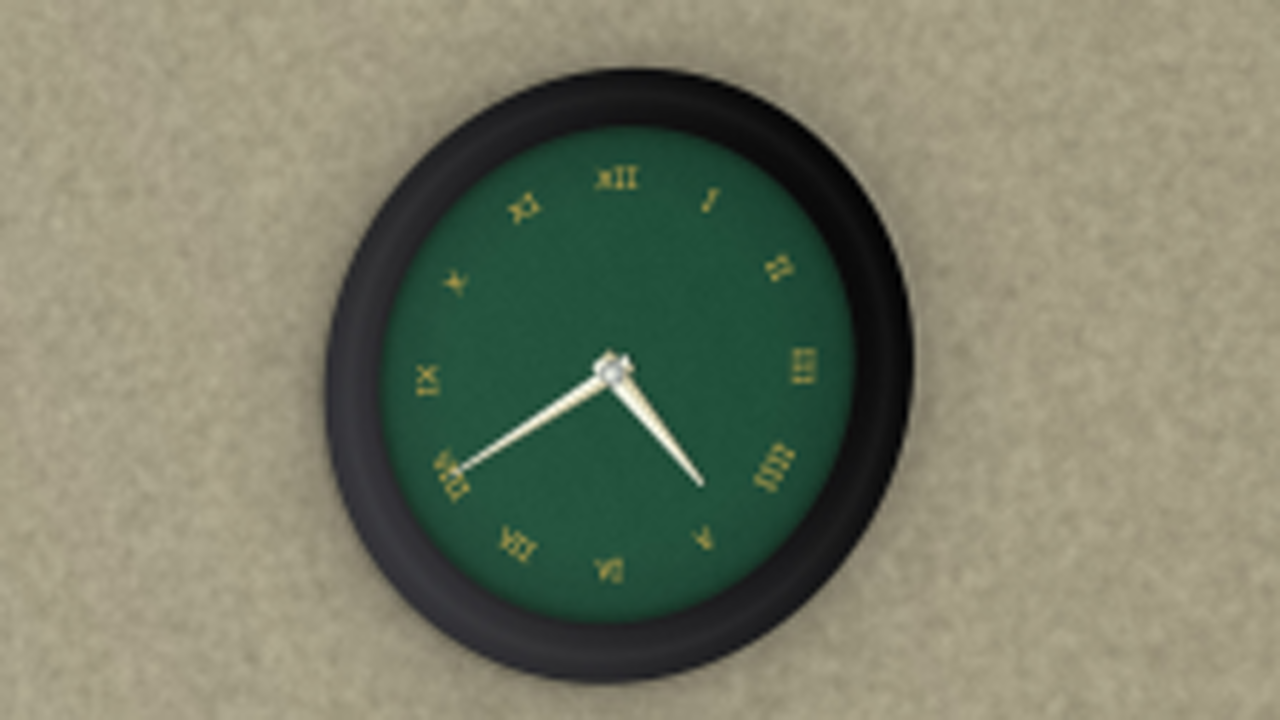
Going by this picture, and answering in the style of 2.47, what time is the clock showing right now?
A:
4.40
